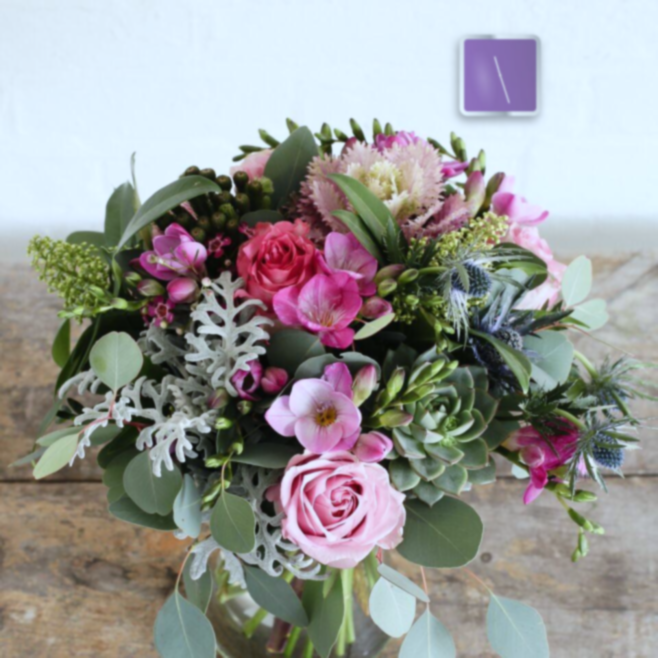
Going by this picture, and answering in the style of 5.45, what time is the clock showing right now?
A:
11.27
